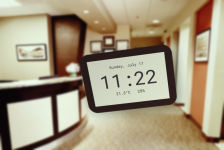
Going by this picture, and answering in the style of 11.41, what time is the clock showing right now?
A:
11.22
